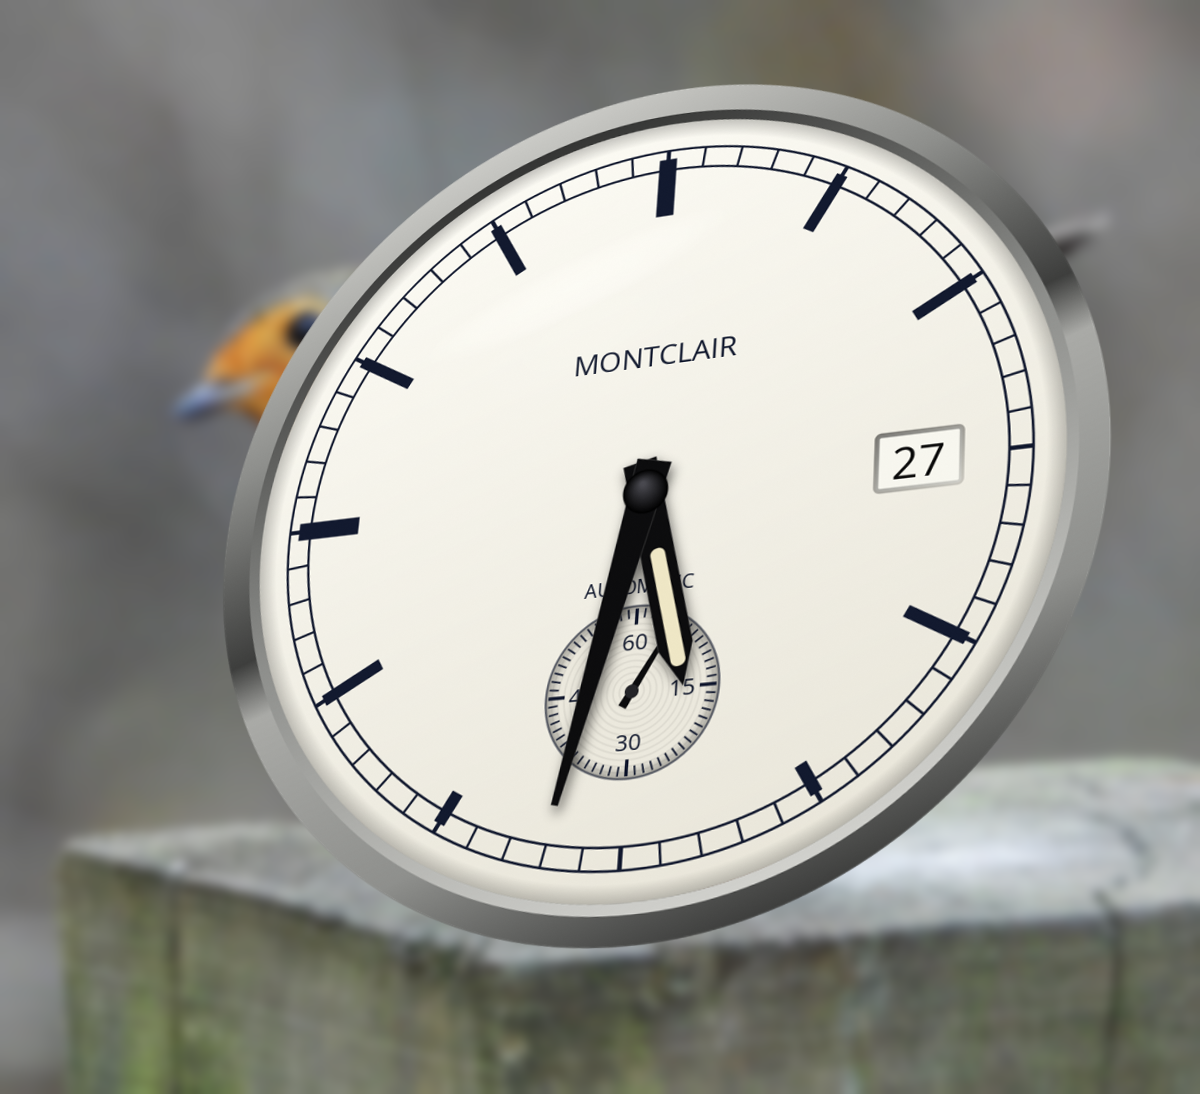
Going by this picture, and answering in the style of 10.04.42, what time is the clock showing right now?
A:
5.32.05
